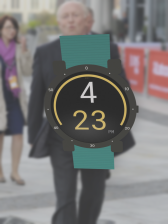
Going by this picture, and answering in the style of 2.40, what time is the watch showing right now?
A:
4.23
